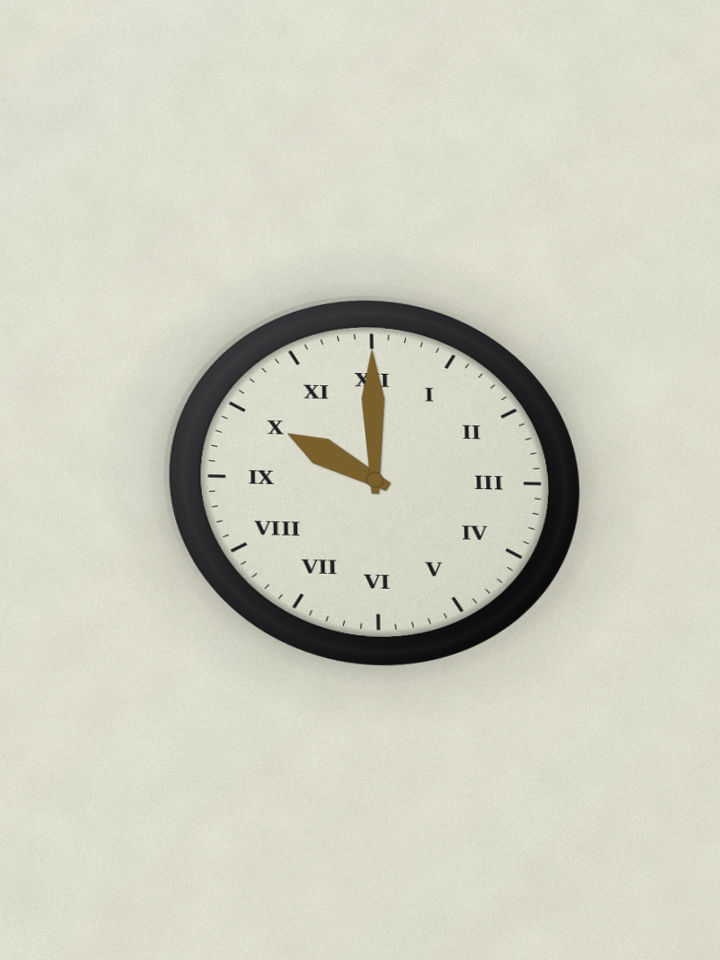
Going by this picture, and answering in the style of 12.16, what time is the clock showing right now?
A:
10.00
